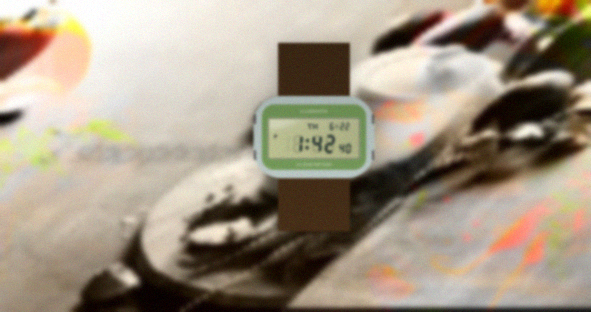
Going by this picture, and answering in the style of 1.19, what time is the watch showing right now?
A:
1.42
